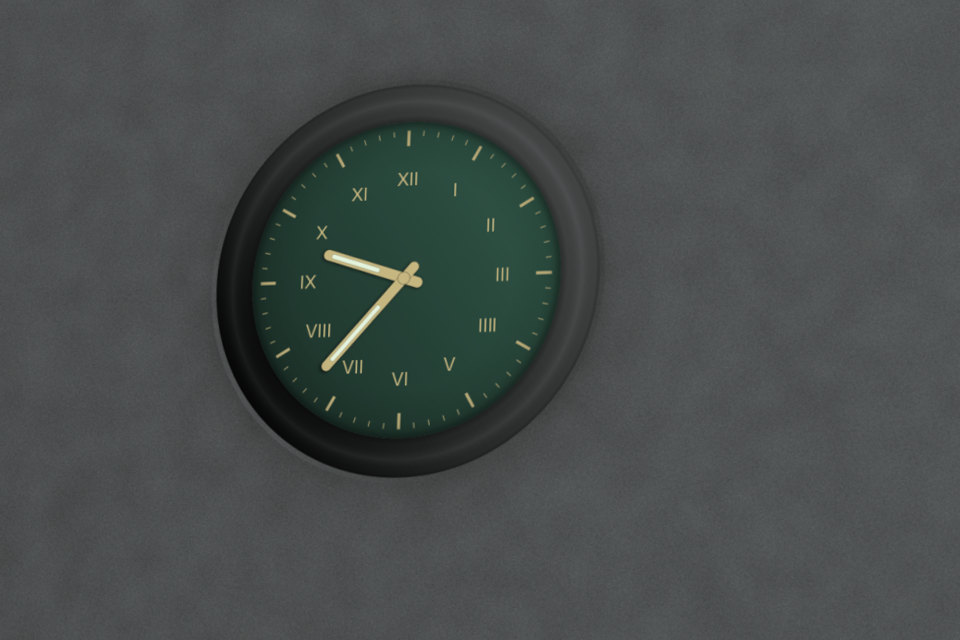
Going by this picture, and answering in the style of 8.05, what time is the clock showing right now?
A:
9.37
